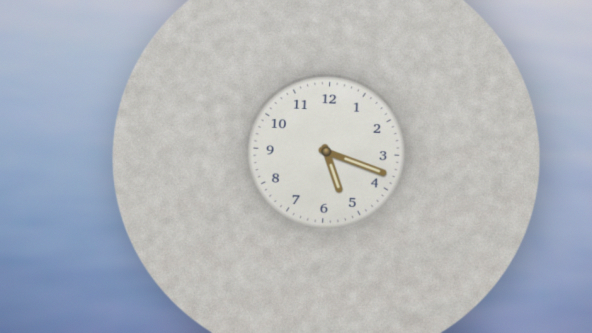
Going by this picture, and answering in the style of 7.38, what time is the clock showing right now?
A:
5.18
